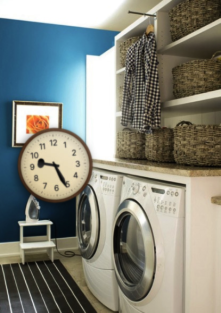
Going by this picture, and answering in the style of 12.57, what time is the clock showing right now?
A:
9.26
